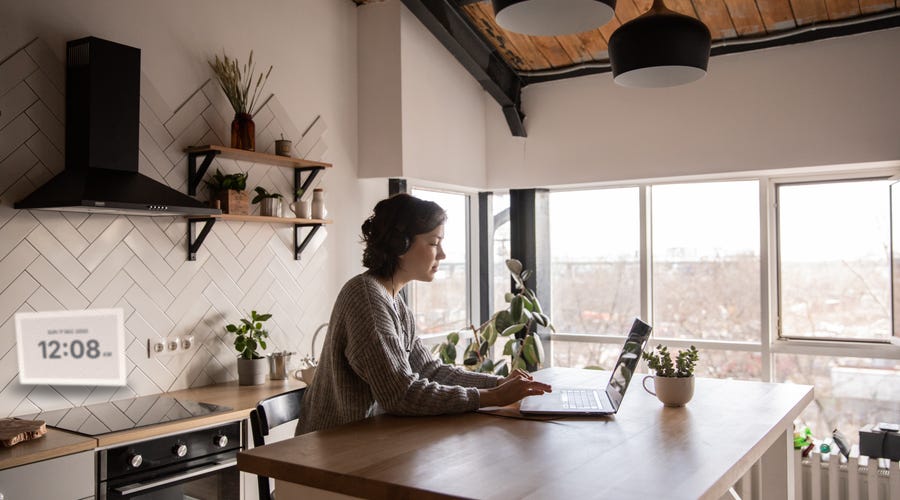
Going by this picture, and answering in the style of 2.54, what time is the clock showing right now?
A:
12.08
